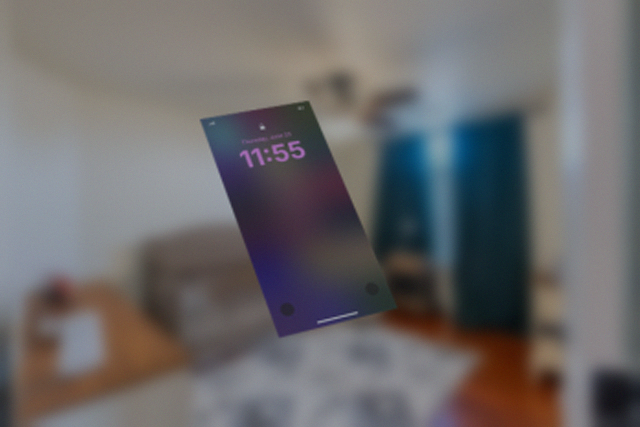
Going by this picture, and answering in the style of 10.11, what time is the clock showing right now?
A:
11.55
